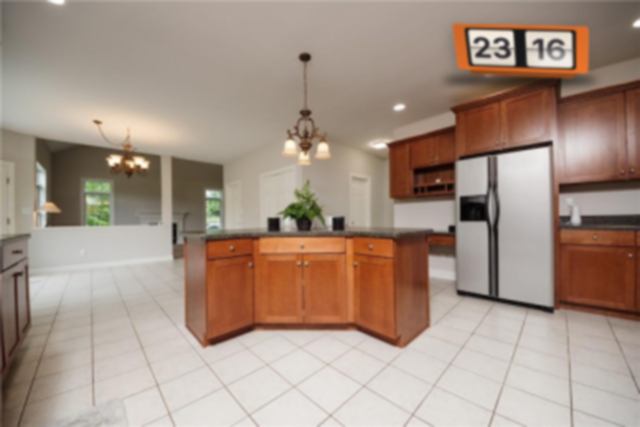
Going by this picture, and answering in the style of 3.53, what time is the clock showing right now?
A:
23.16
